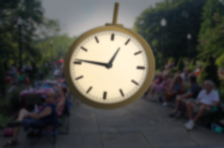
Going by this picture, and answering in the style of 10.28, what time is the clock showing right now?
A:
12.46
